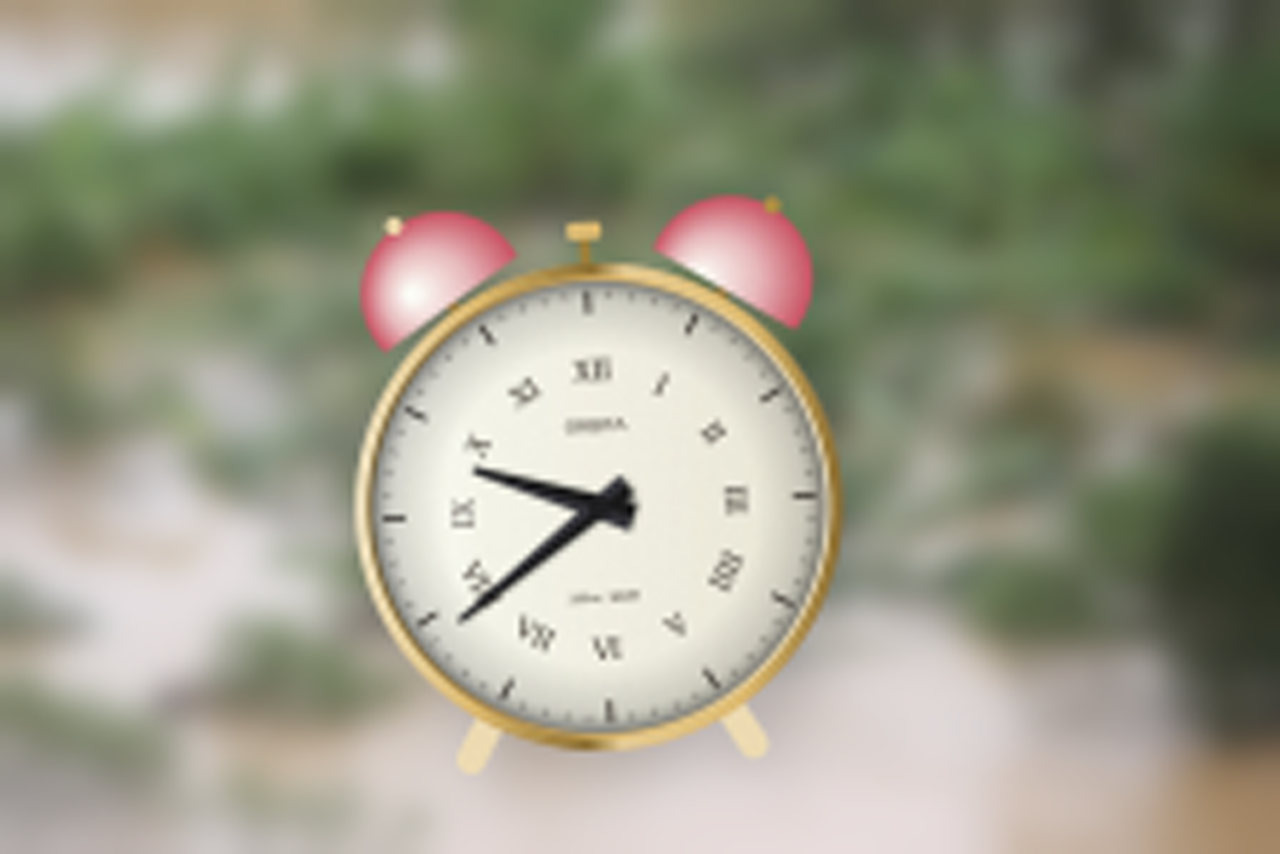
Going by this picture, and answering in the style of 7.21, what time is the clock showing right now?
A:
9.39
